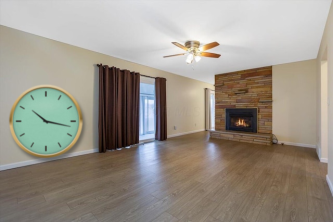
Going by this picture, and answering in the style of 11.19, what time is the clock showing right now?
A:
10.17
